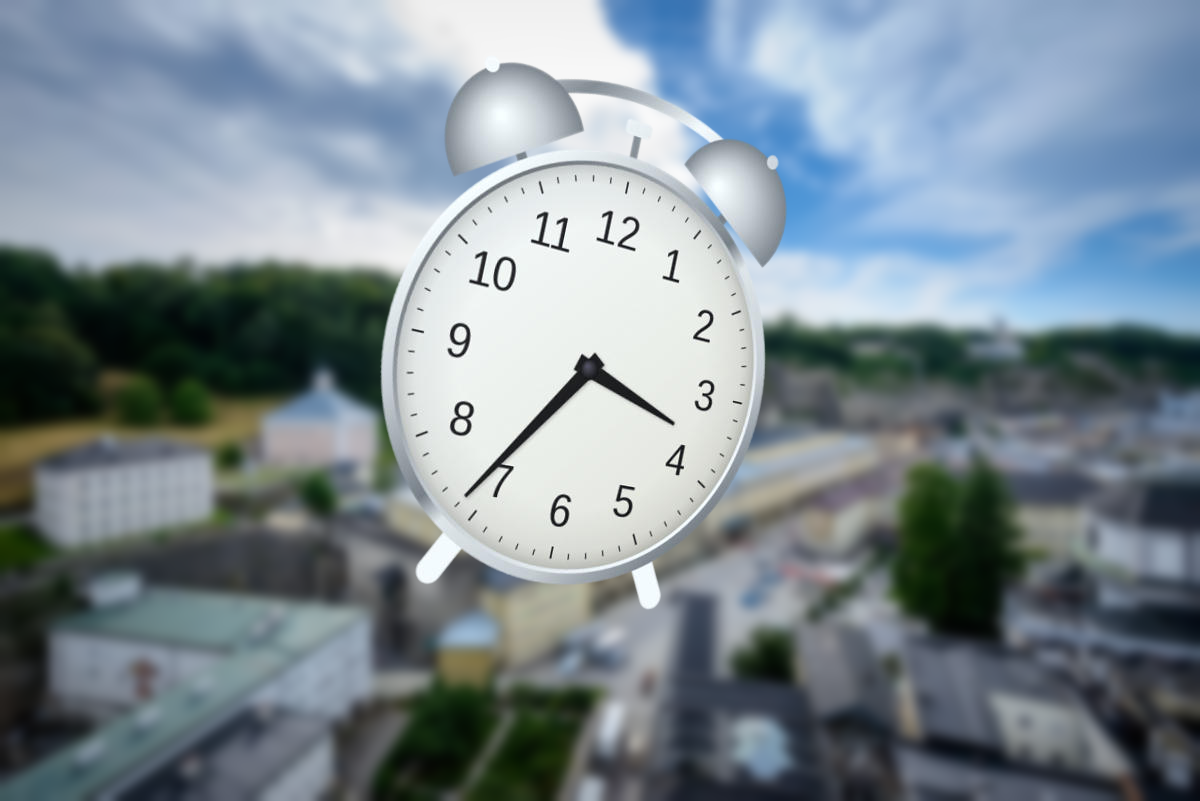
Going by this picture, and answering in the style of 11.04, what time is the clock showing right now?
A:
3.36
